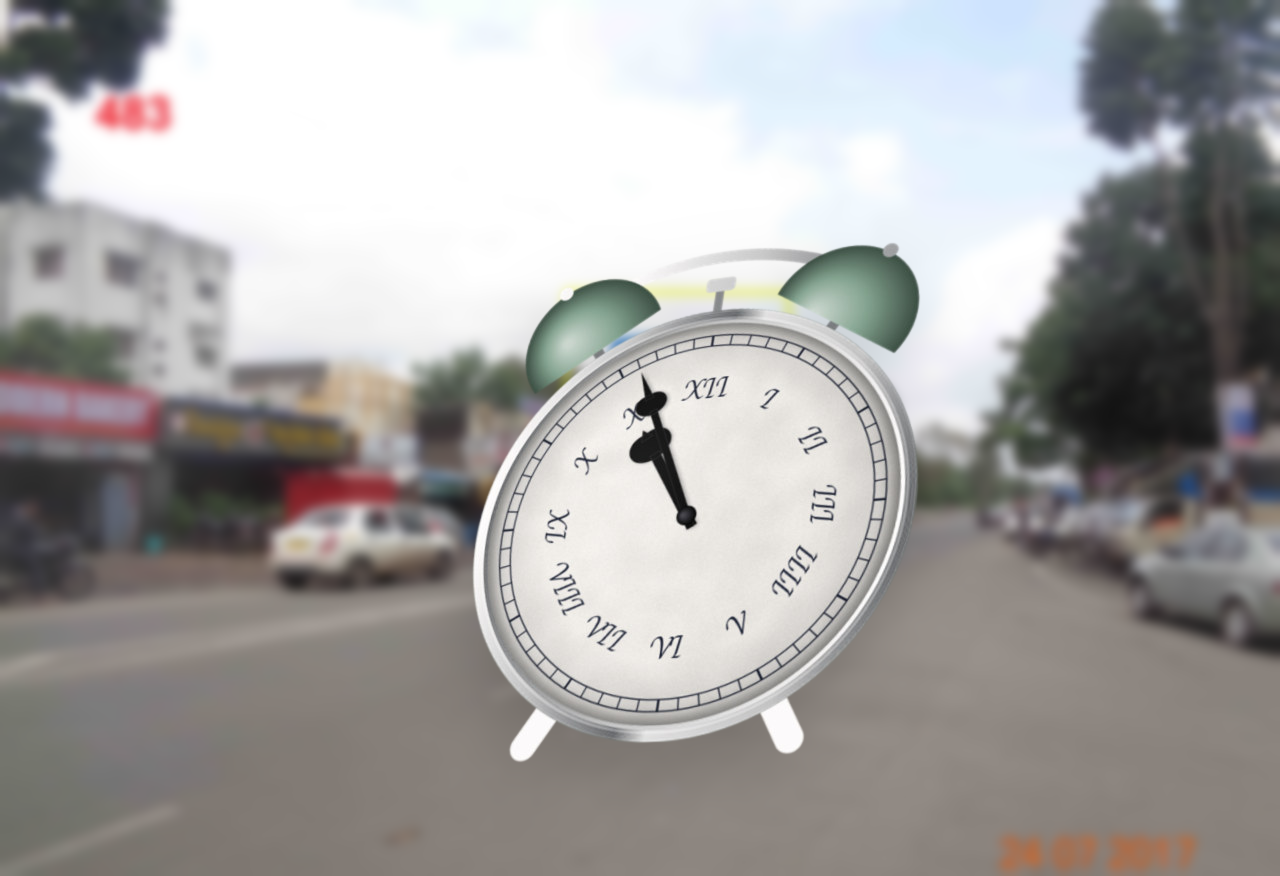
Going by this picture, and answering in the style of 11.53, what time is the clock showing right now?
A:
10.56
